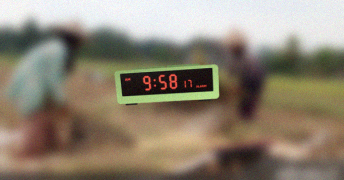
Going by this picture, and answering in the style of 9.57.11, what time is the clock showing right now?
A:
9.58.17
